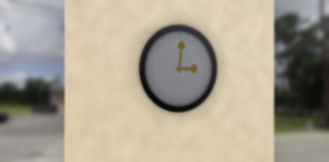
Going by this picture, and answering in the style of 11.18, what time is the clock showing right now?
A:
3.01
